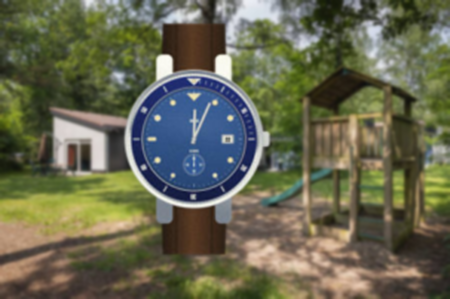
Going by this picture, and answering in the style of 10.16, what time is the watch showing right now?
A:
12.04
